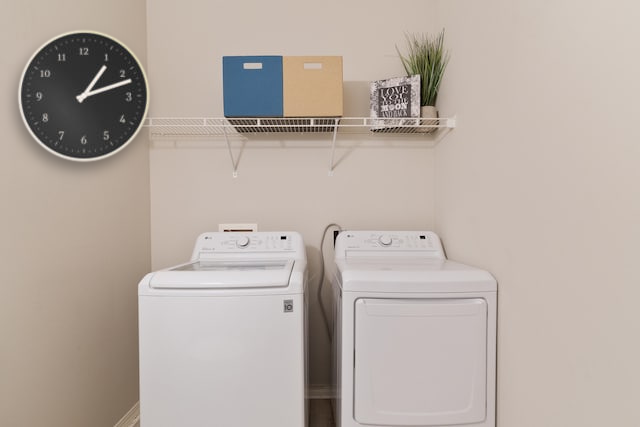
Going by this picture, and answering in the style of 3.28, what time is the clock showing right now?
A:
1.12
